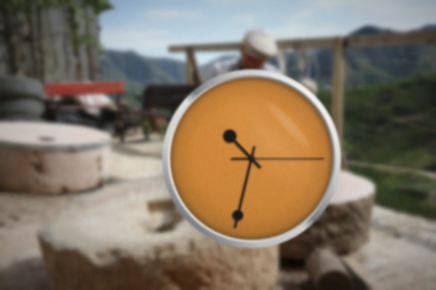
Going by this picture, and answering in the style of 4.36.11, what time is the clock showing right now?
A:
10.32.15
